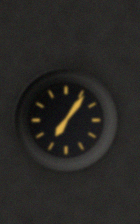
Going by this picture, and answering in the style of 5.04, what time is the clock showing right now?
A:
7.06
